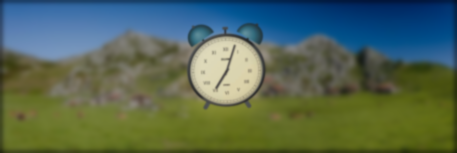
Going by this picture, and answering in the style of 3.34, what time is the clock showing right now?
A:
7.03
